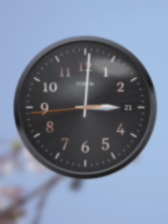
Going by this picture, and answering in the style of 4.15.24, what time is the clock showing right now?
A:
3.00.44
